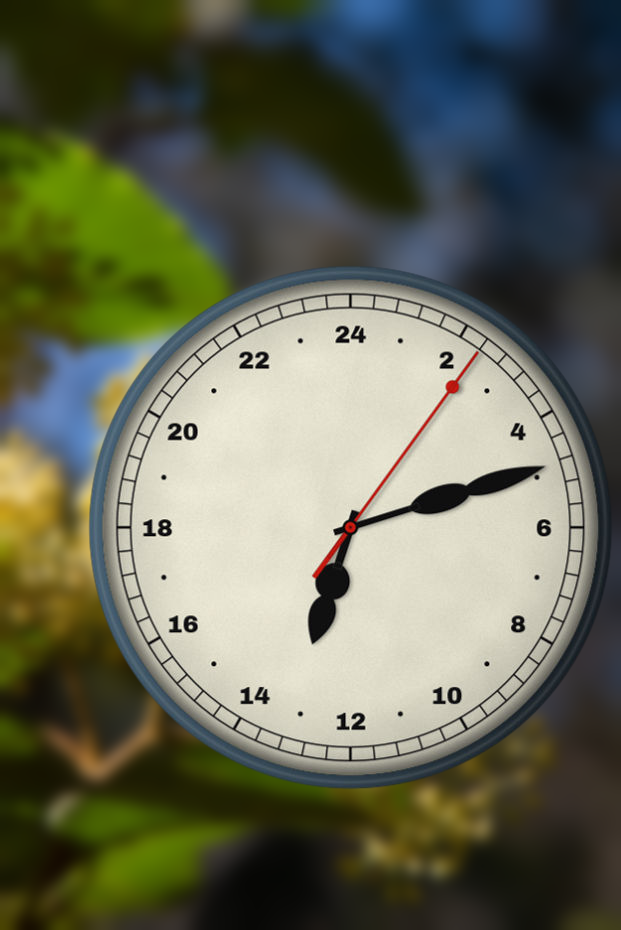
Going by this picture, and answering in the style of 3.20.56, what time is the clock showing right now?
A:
13.12.06
